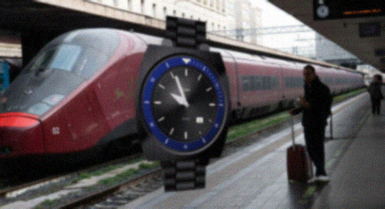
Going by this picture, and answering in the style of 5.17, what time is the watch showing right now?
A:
9.56
